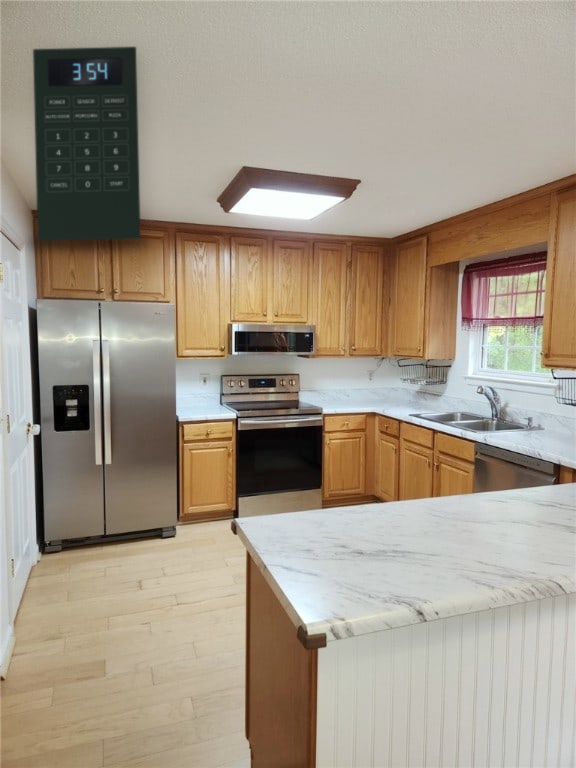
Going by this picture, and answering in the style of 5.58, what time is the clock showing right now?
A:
3.54
